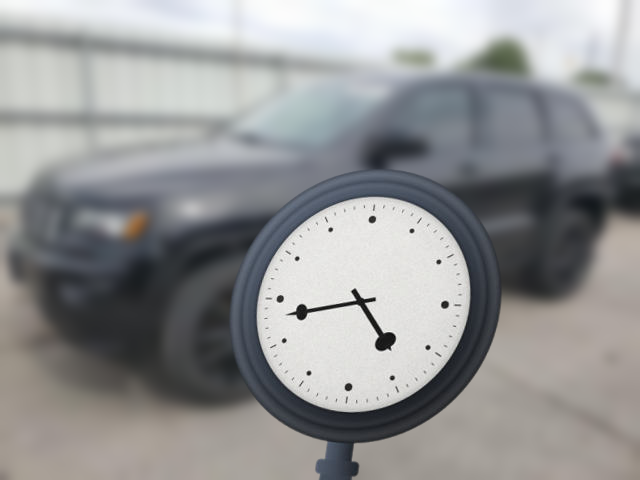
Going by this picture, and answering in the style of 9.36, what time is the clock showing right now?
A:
4.43
